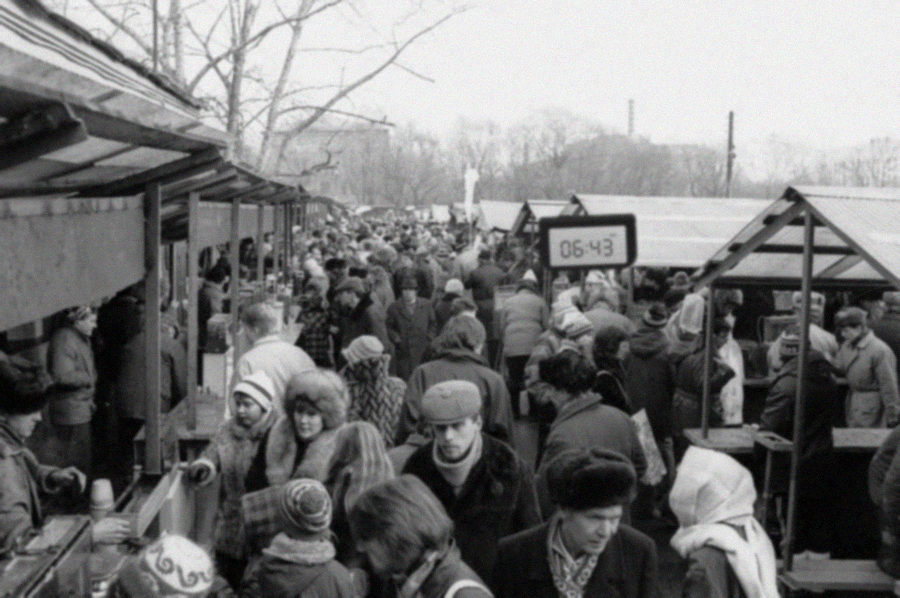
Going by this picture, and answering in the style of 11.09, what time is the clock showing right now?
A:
6.43
